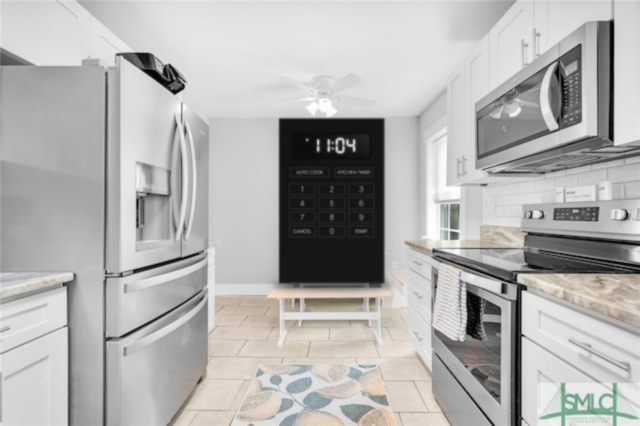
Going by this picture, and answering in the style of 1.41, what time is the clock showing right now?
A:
11.04
